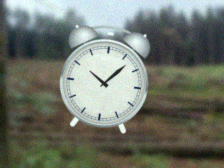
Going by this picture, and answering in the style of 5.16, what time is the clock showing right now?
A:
10.07
